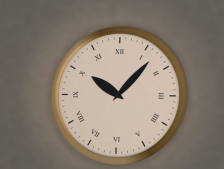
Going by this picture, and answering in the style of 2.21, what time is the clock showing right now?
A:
10.07
